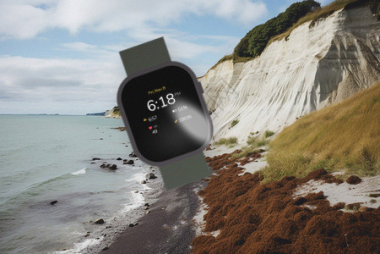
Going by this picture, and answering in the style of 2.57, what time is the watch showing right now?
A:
6.18
